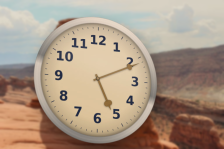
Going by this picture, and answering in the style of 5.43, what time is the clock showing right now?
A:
5.11
